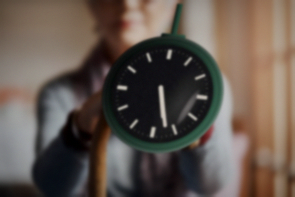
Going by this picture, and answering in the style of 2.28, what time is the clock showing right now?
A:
5.27
